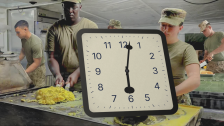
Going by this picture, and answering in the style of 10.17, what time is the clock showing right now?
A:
6.02
